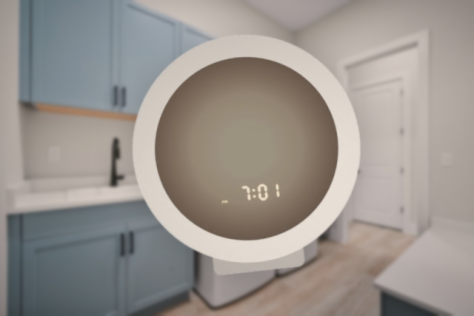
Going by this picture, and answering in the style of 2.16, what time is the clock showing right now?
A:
7.01
